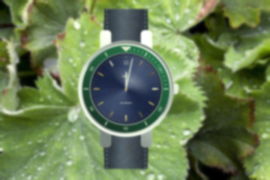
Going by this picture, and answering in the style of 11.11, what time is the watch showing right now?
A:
12.02
